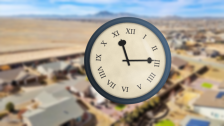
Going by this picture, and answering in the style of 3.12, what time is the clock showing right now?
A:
11.14
